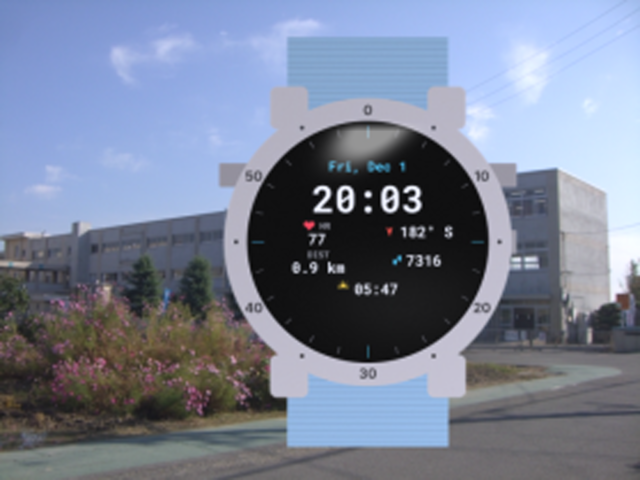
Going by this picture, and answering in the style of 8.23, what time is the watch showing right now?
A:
20.03
